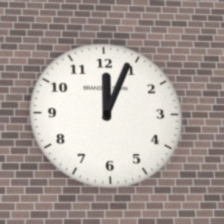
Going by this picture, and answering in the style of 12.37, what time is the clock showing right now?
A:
12.04
